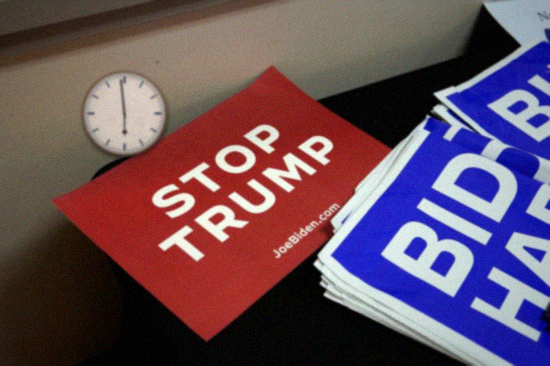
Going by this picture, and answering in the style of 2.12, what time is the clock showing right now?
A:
5.59
